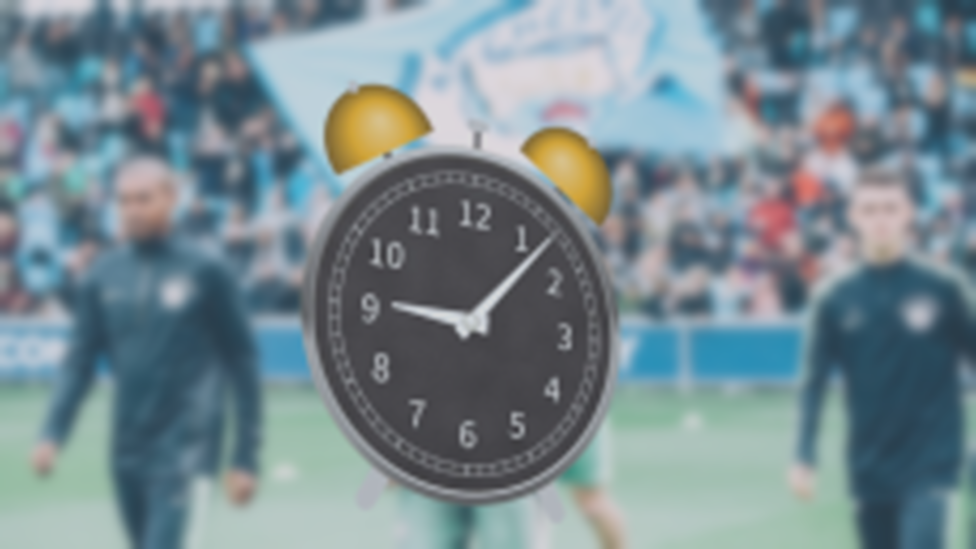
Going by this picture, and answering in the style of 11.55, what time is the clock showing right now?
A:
9.07
